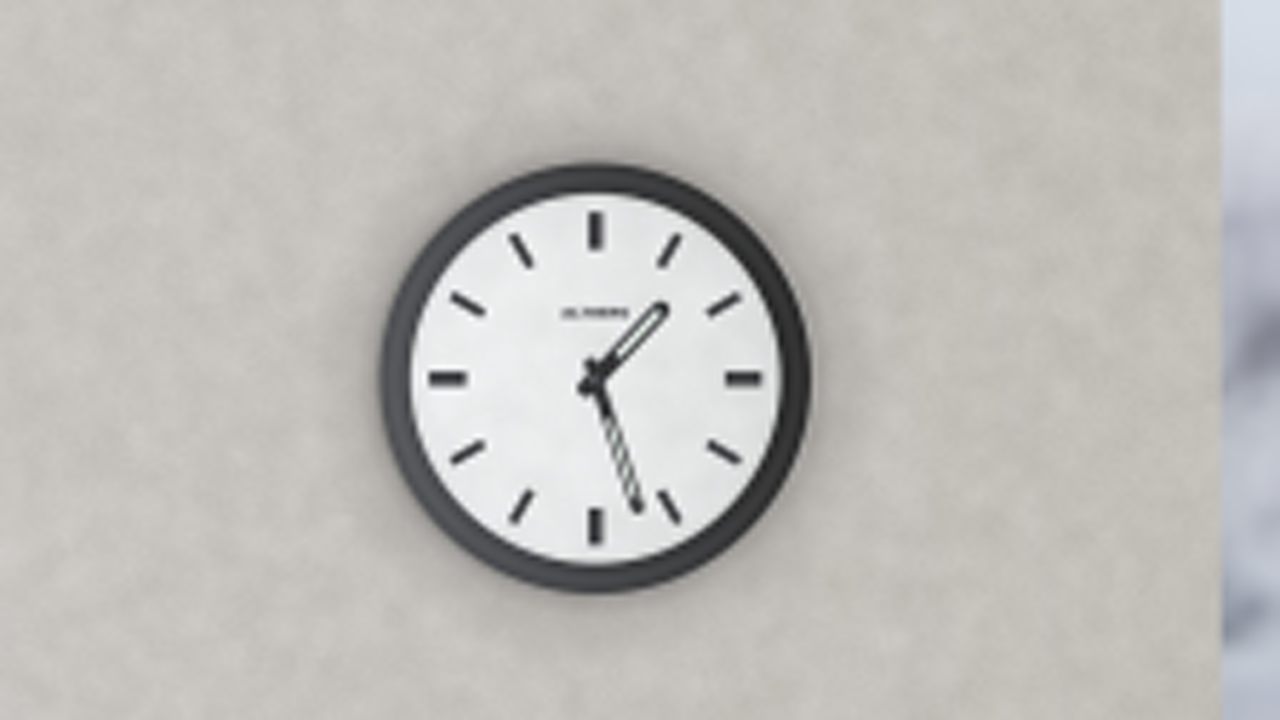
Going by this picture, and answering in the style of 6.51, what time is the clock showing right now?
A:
1.27
